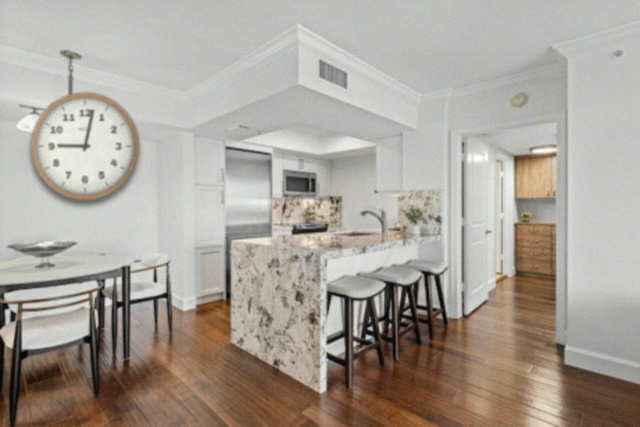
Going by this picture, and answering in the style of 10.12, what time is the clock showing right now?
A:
9.02
